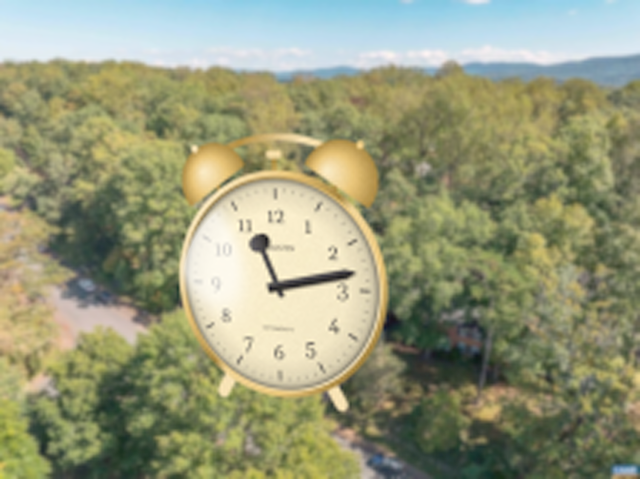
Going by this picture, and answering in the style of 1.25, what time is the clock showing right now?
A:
11.13
